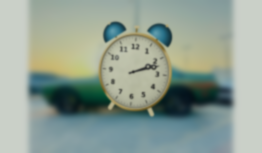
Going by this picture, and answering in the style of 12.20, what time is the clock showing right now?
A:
2.12
